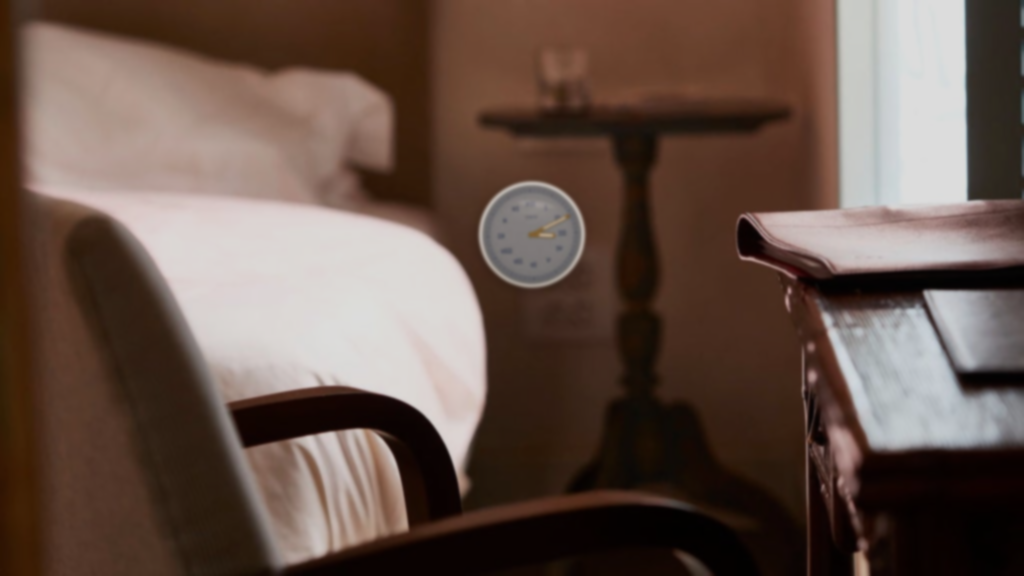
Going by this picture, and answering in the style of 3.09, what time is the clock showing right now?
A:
3.11
